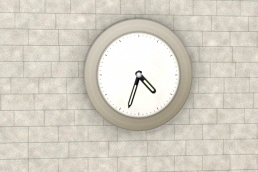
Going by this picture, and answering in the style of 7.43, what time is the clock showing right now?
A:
4.33
